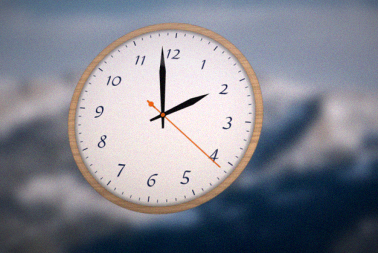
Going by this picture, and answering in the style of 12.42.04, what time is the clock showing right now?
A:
1.58.21
